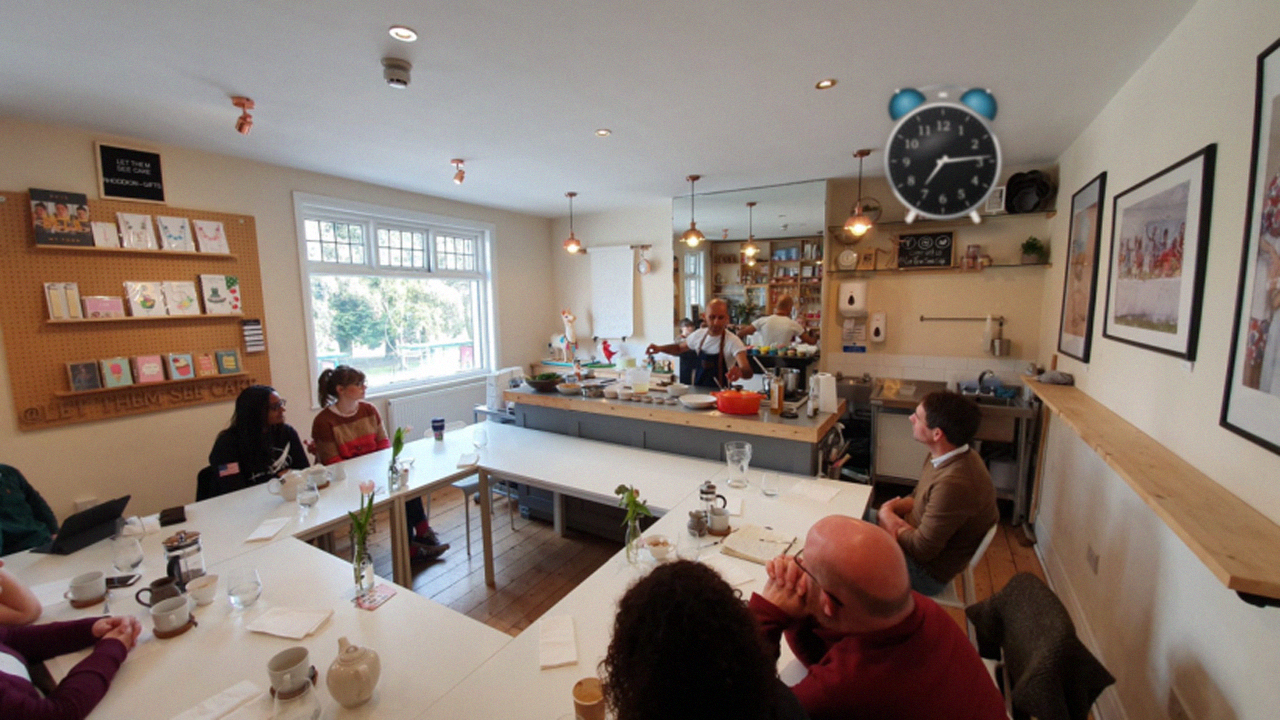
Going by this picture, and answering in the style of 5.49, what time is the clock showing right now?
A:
7.14
